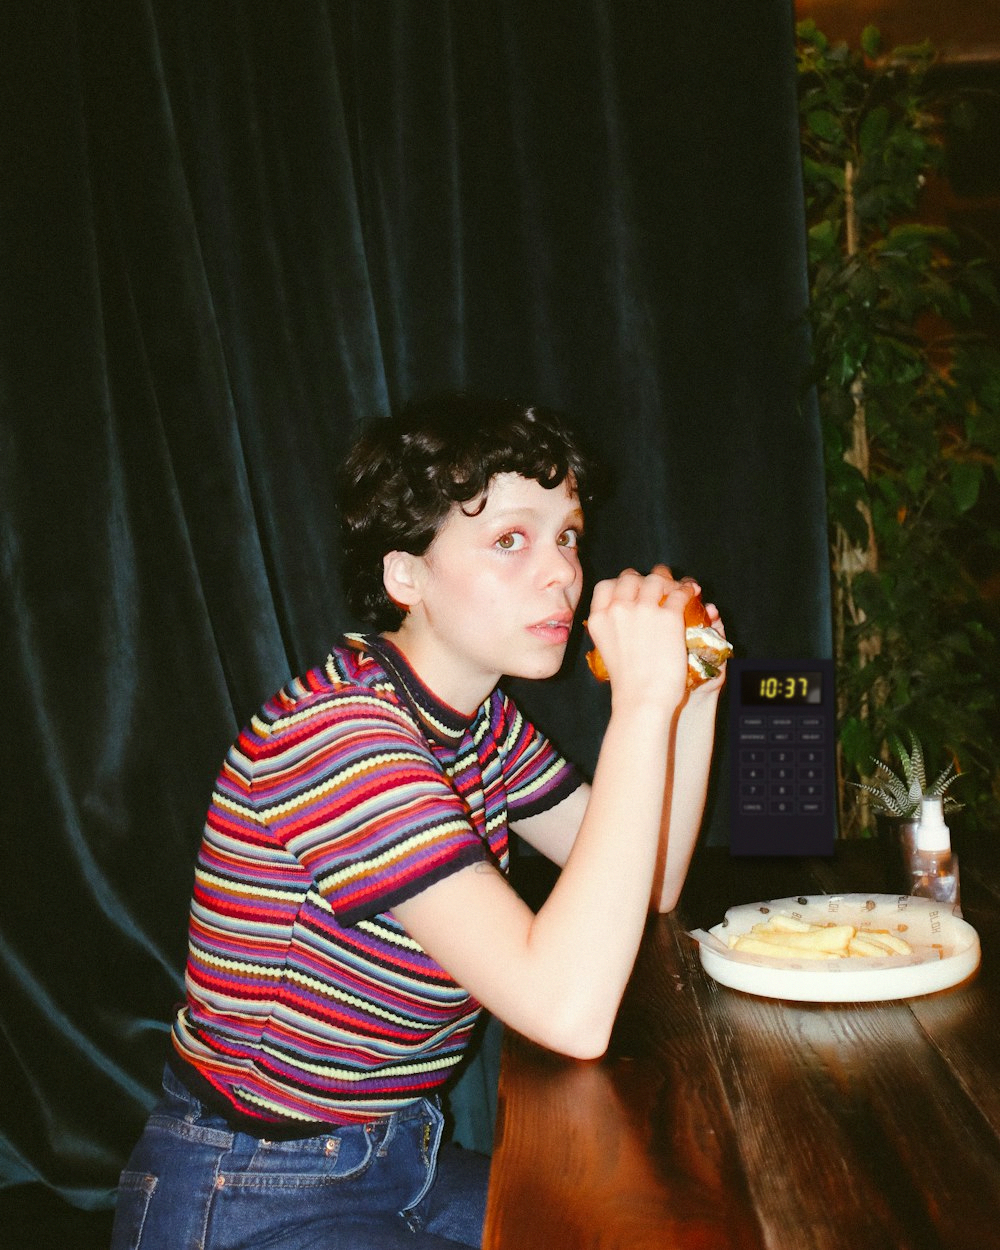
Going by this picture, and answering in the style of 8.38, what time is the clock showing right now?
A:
10.37
